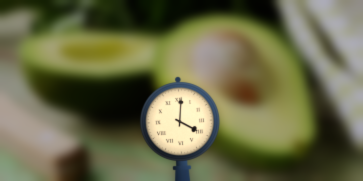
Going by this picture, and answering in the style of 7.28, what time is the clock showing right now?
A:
4.01
